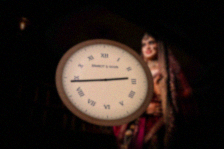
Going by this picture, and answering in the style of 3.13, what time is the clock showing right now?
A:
2.44
